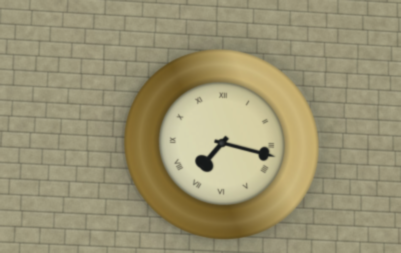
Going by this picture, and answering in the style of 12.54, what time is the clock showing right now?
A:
7.17
